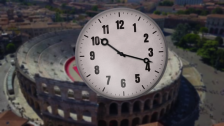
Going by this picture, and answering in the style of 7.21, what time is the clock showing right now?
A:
10.18
